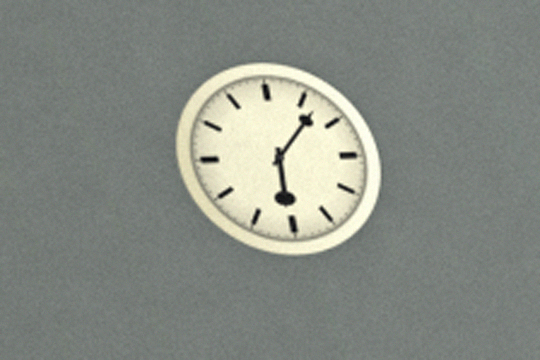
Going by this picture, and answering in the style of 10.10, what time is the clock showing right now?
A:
6.07
